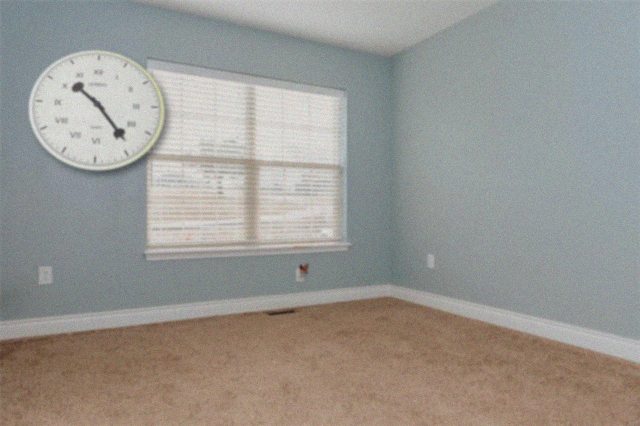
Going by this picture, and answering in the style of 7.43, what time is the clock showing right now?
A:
10.24
